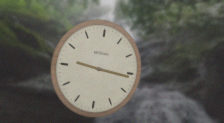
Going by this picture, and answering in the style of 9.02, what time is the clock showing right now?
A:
9.16
